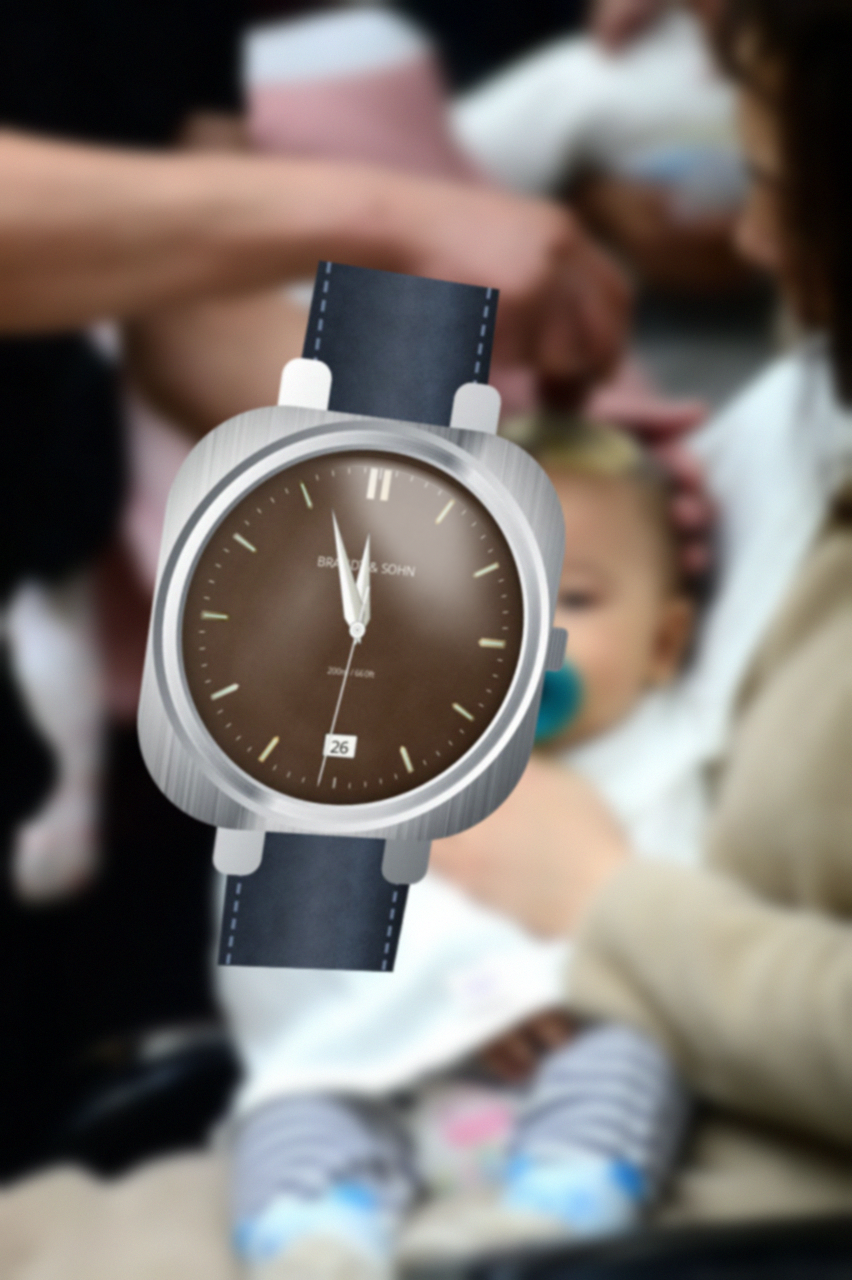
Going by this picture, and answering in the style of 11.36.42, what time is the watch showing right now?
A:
11.56.31
